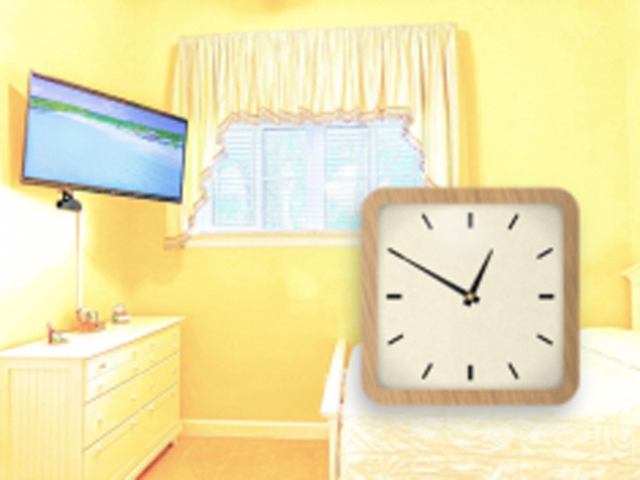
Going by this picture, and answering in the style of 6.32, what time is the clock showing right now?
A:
12.50
